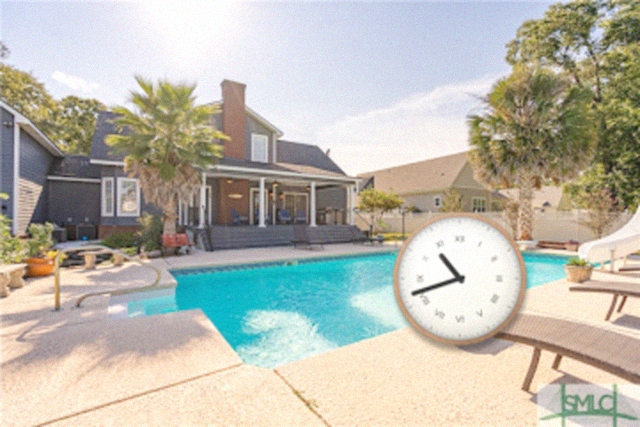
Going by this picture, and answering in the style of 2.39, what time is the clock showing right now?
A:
10.42
